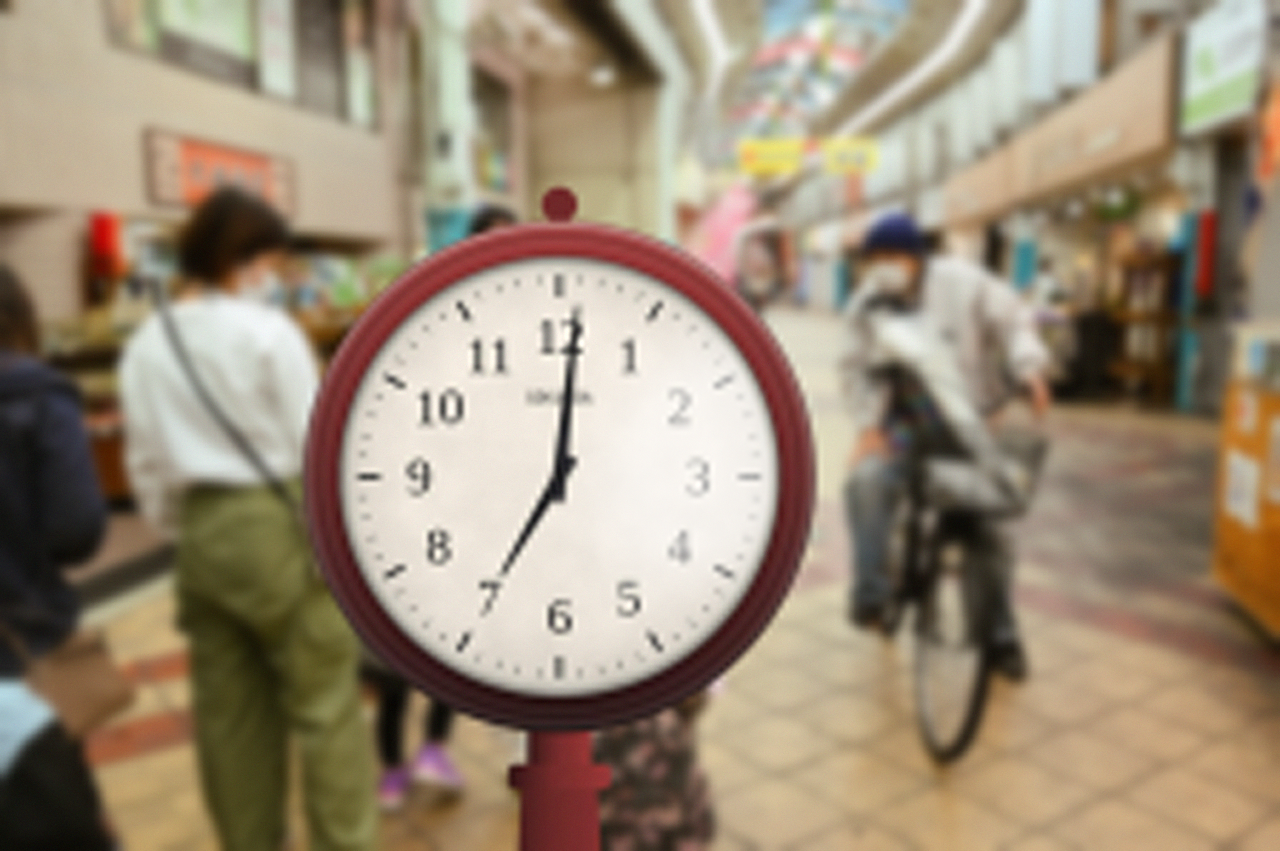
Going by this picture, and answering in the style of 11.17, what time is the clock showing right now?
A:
7.01
